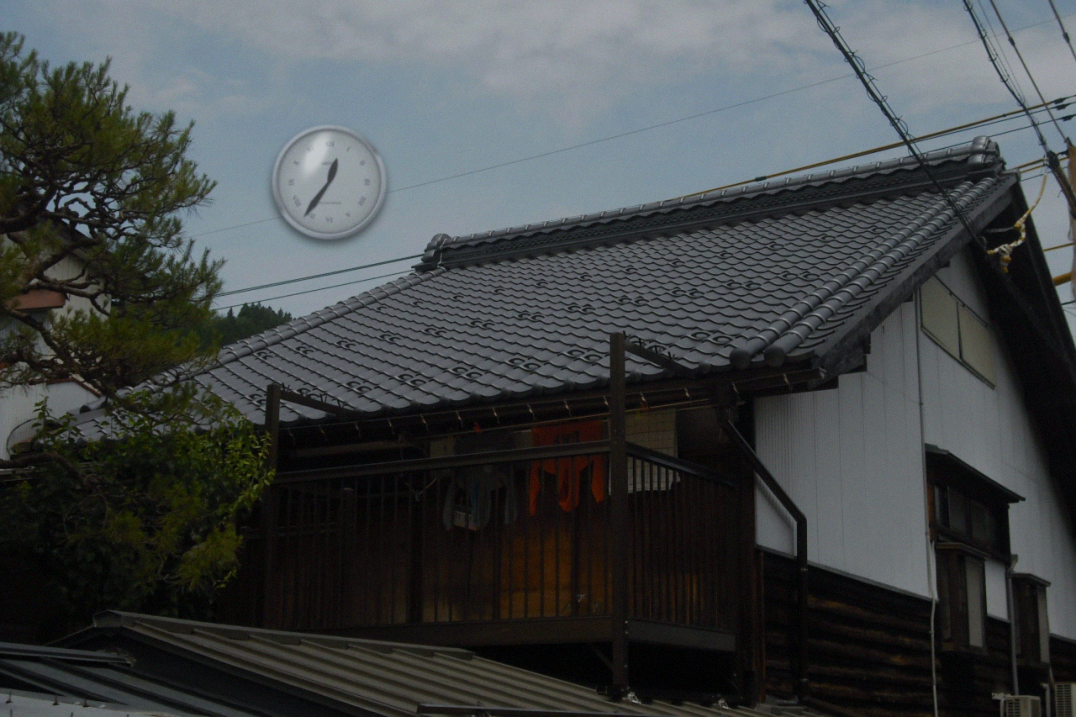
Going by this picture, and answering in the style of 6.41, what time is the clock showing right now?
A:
12.36
